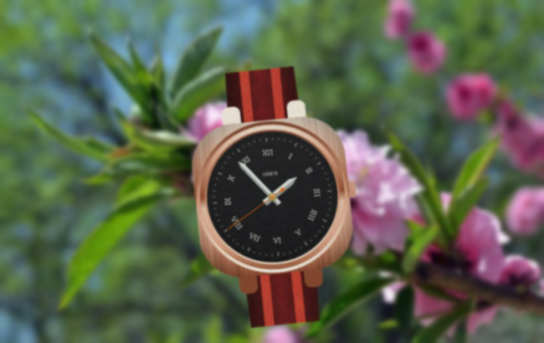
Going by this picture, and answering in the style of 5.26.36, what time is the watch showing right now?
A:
1.53.40
